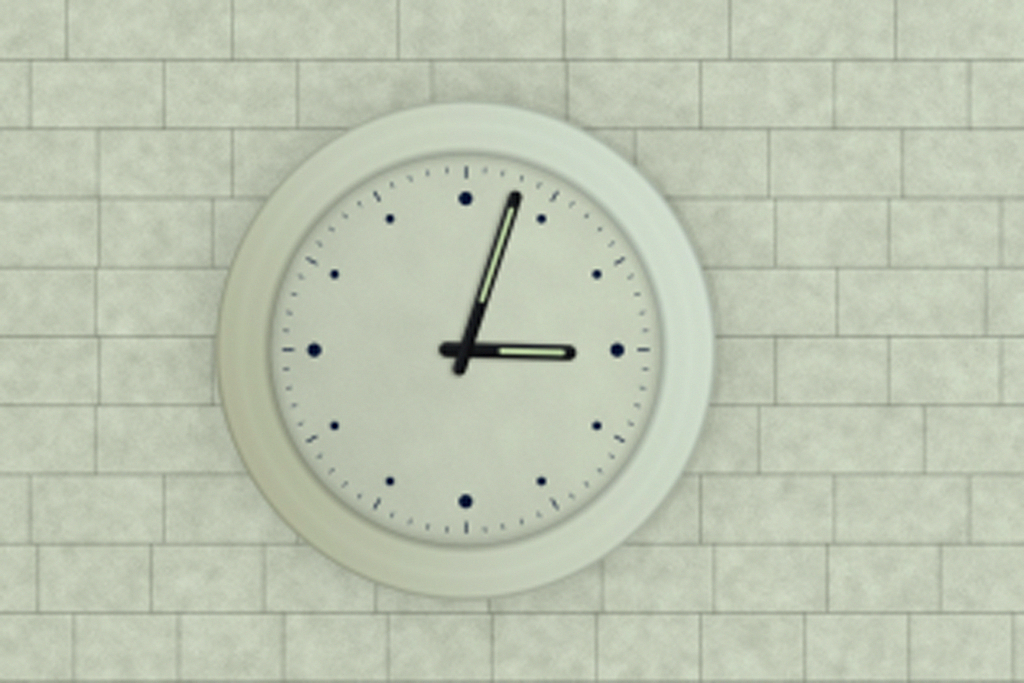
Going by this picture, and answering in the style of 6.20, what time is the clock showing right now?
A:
3.03
